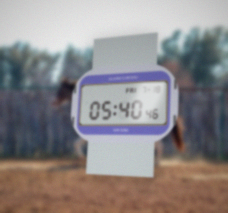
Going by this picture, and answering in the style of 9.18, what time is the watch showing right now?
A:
5.40
